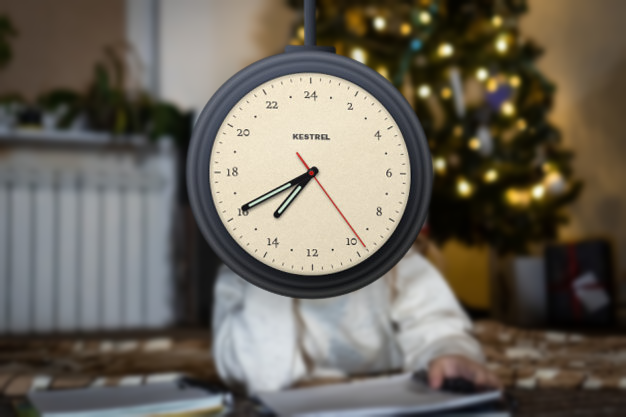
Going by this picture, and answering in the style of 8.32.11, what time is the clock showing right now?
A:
14.40.24
